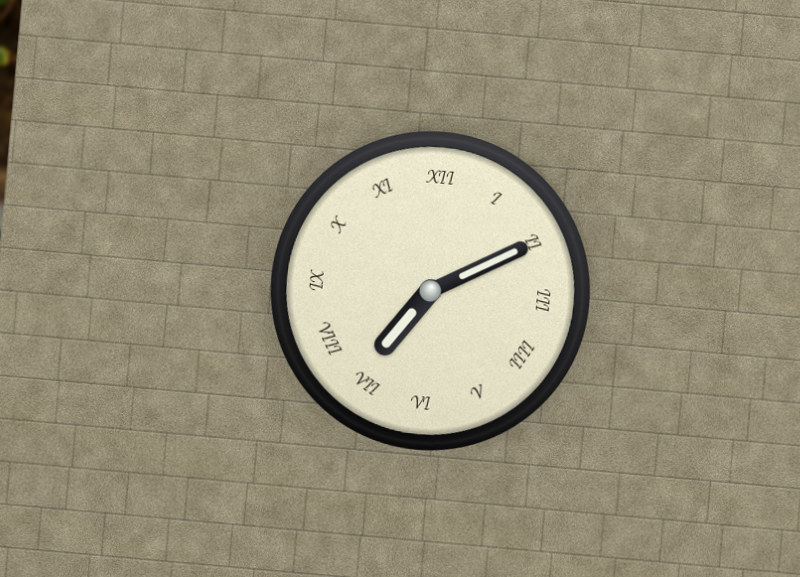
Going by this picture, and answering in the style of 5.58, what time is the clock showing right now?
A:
7.10
